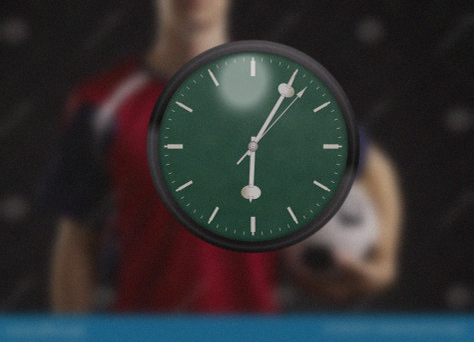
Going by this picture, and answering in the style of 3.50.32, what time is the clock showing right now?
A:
6.05.07
